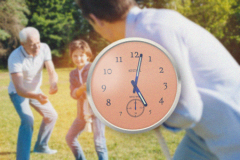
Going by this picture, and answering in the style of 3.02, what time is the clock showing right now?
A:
5.02
